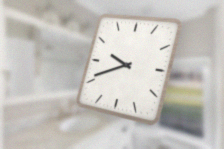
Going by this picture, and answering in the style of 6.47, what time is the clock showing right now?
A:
9.41
